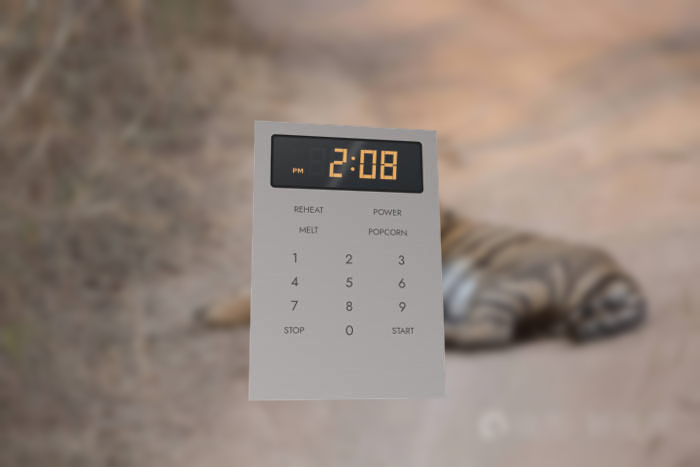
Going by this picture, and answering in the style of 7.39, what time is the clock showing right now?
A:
2.08
